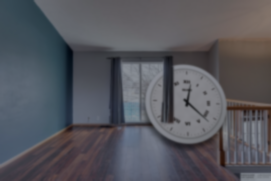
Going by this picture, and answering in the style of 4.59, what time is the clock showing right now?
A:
12.22
